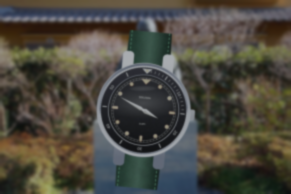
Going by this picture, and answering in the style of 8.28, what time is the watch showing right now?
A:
3.49
